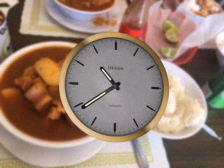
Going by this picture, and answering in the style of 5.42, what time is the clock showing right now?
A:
10.39
